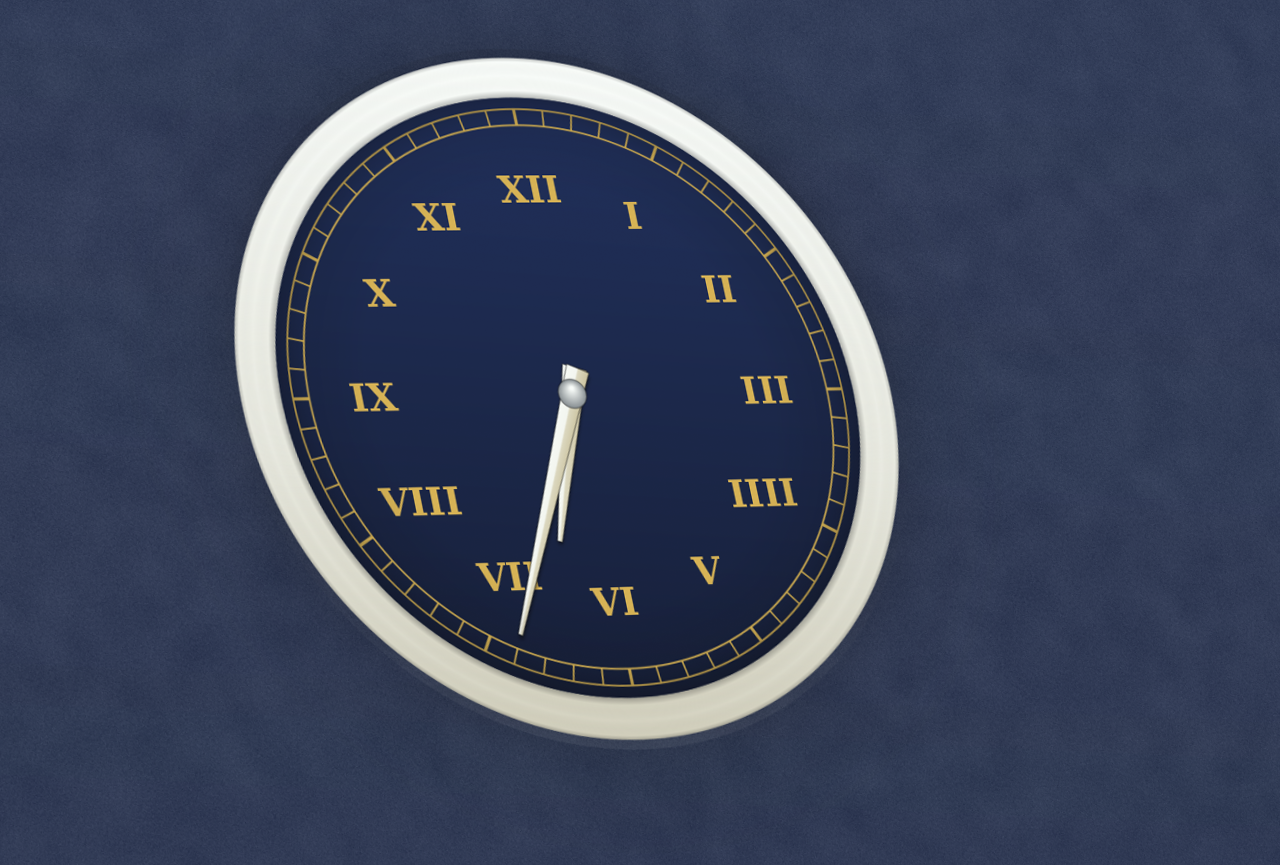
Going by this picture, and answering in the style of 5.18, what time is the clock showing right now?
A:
6.34
